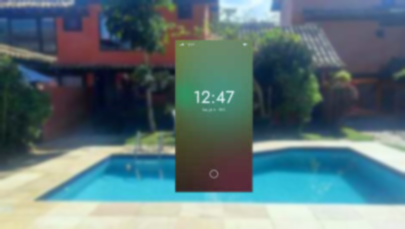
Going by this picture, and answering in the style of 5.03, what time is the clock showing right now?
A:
12.47
